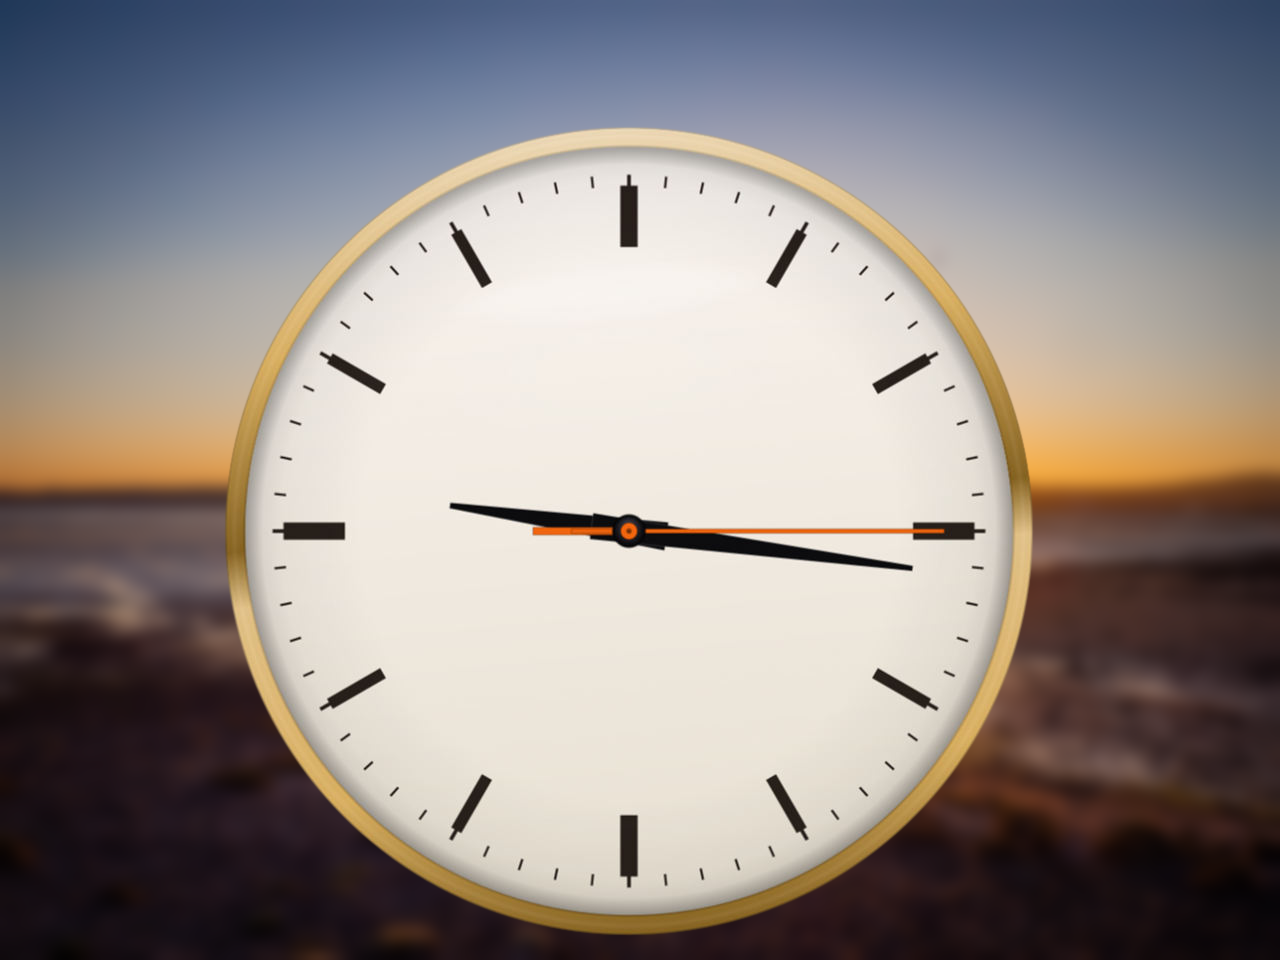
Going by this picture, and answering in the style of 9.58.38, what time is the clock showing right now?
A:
9.16.15
